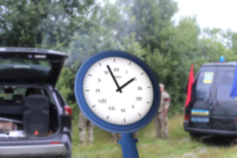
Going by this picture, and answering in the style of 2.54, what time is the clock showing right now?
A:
1.57
